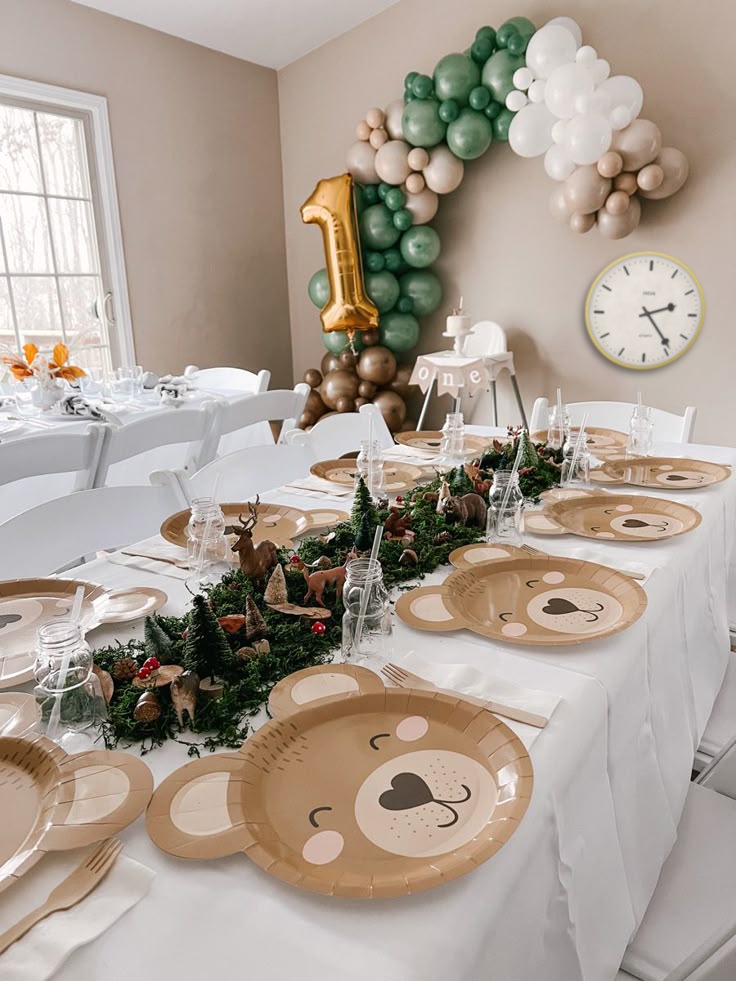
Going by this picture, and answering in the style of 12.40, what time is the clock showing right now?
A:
2.24
